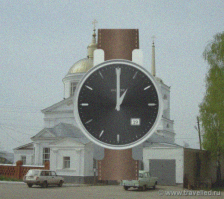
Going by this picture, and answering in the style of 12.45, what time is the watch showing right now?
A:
1.00
